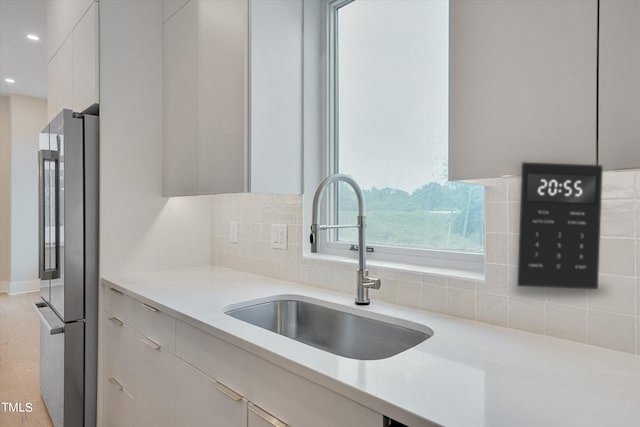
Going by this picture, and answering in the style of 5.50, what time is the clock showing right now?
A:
20.55
